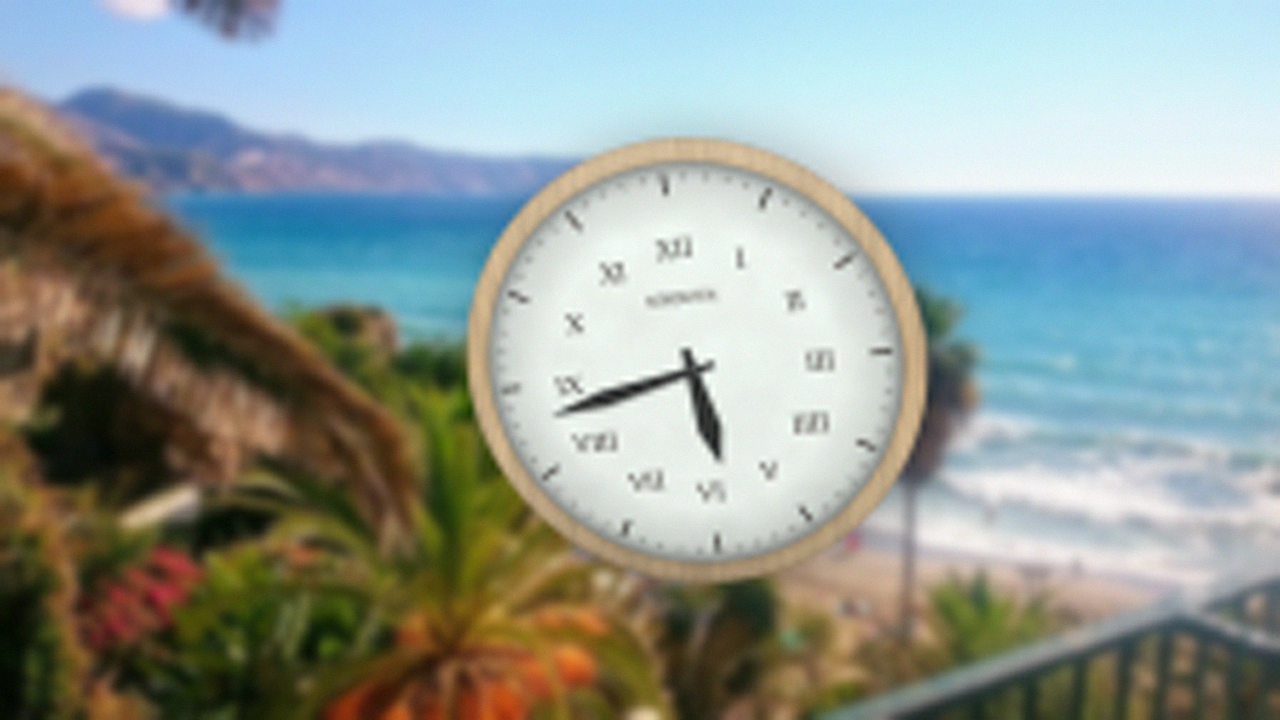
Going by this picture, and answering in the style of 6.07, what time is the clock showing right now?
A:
5.43
